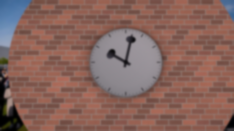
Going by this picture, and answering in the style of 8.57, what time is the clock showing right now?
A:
10.02
